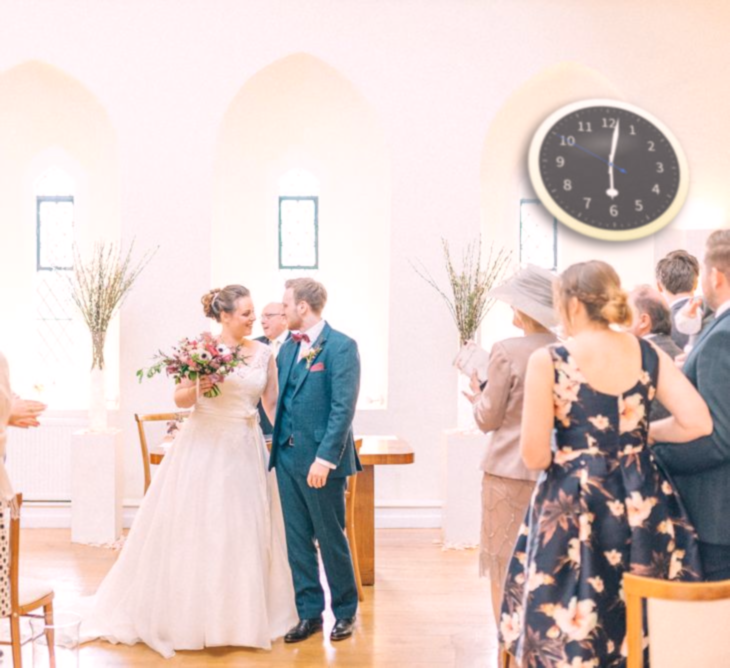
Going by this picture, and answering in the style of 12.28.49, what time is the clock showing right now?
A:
6.01.50
